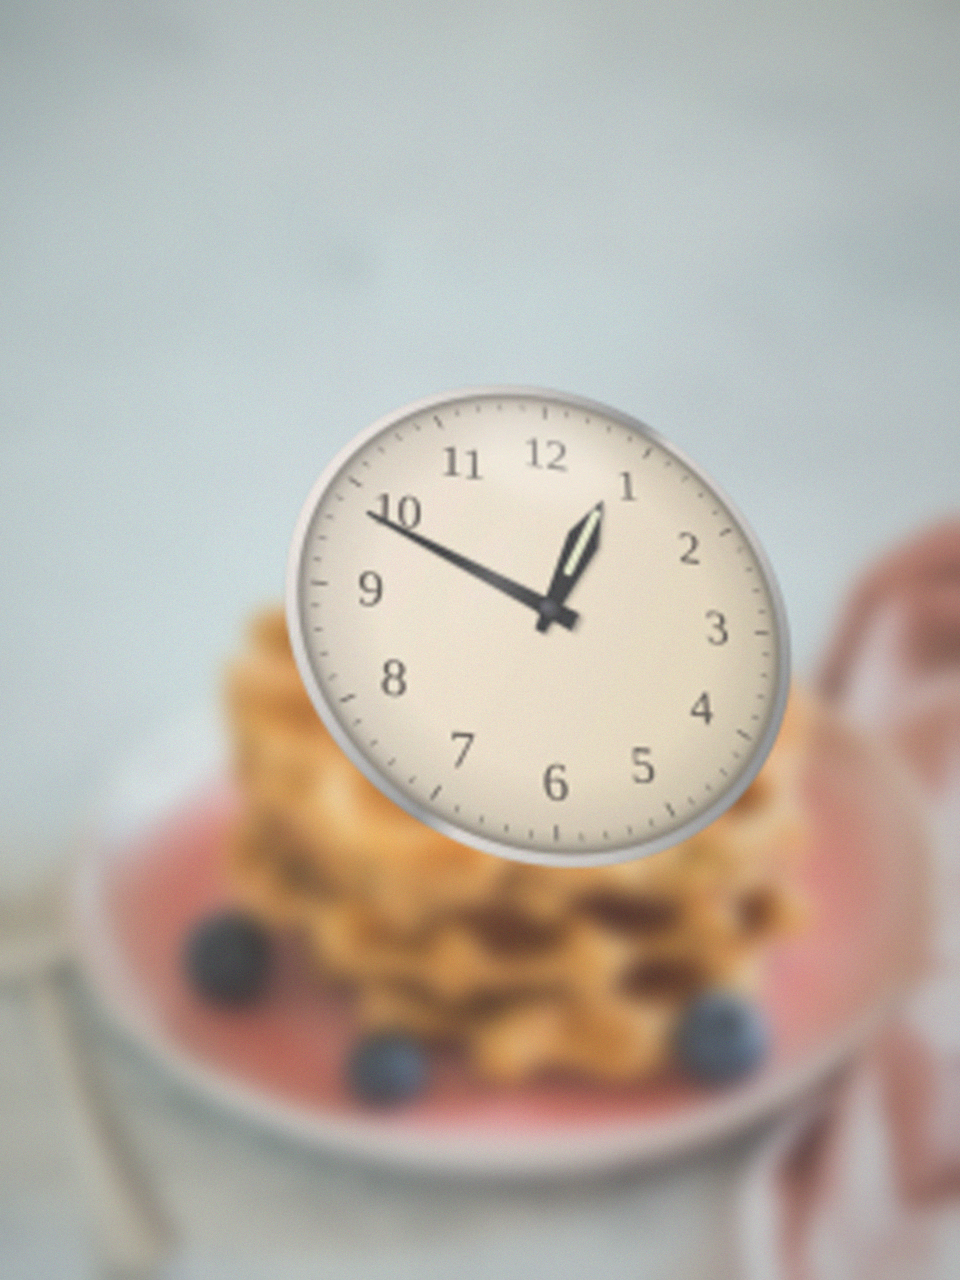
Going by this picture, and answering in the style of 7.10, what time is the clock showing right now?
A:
12.49
